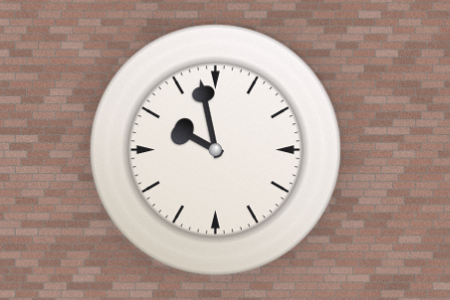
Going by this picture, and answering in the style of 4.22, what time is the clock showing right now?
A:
9.58
